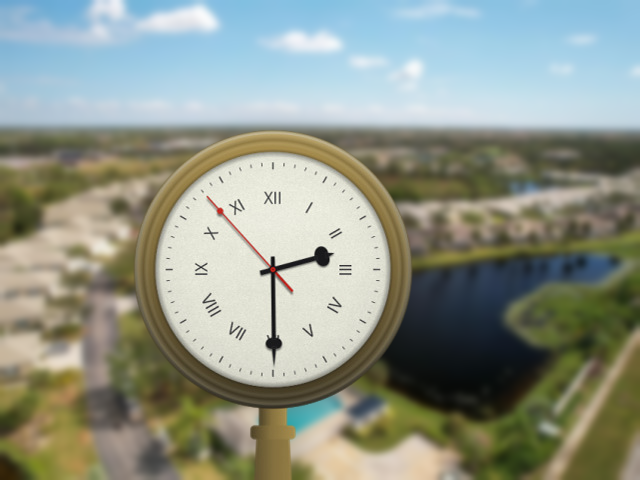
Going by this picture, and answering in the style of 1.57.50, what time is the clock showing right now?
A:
2.29.53
